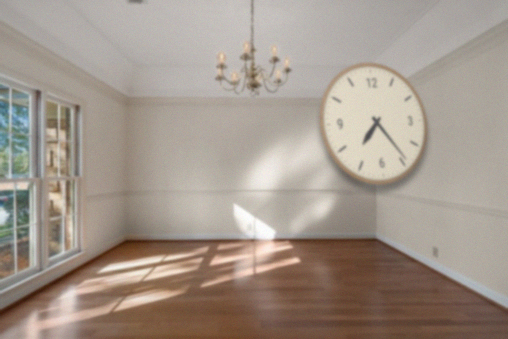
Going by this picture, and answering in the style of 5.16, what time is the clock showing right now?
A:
7.24
